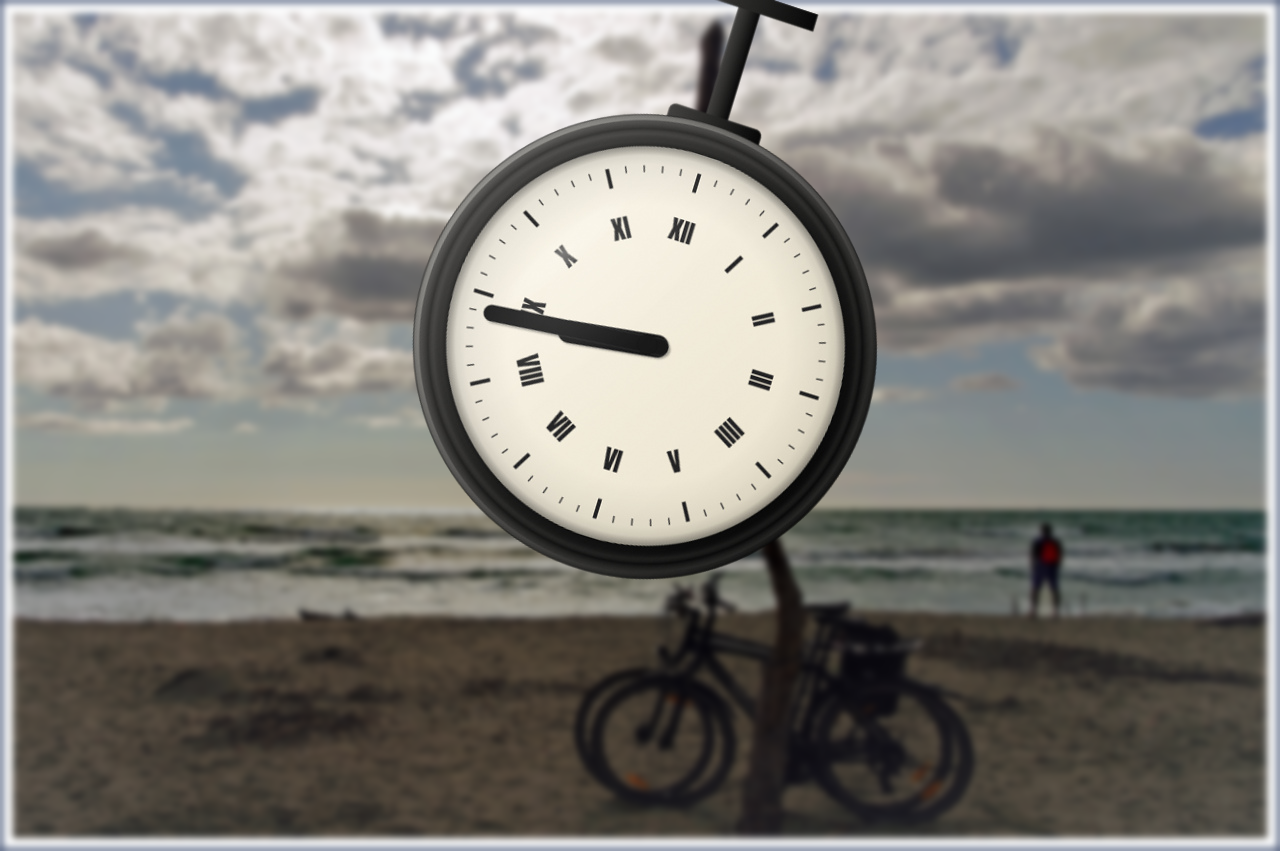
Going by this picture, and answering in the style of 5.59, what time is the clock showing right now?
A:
8.44
